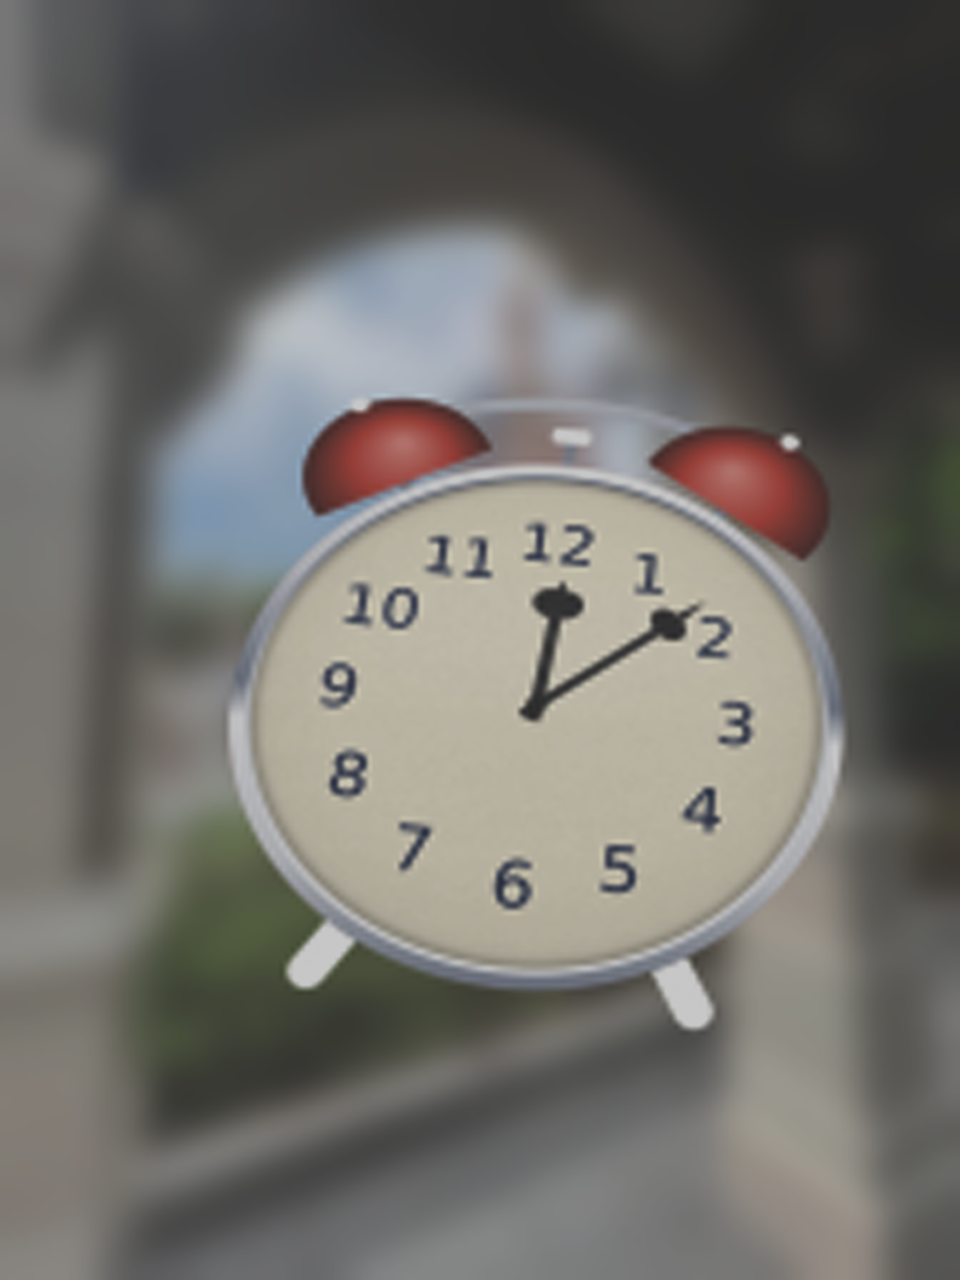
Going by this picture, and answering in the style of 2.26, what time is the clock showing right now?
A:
12.08
